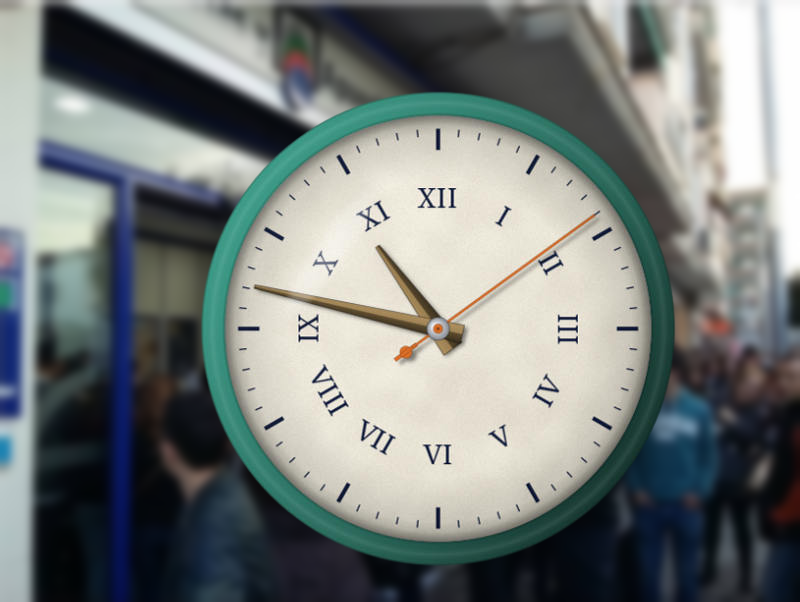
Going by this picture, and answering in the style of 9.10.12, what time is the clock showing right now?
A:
10.47.09
